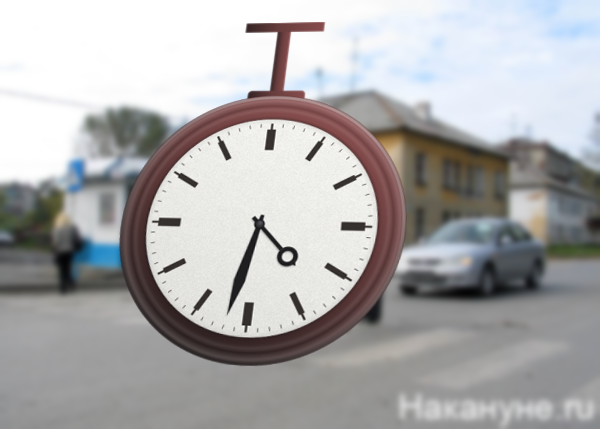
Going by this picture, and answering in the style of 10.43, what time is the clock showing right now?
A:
4.32
